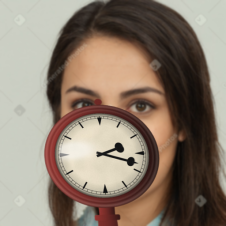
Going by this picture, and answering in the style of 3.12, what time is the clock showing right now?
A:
2.18
